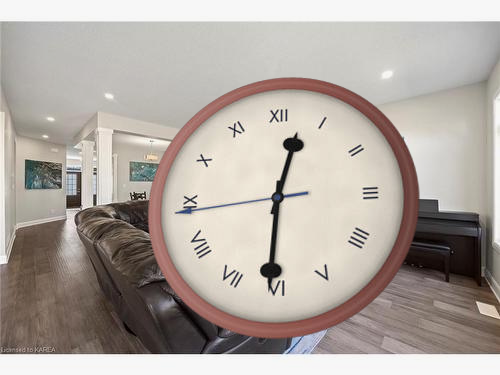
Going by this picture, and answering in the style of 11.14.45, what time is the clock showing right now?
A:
12.30.44
